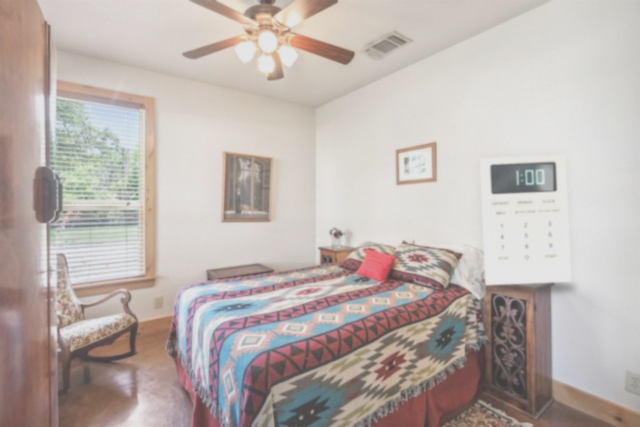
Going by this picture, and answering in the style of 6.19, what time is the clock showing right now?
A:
1.00
